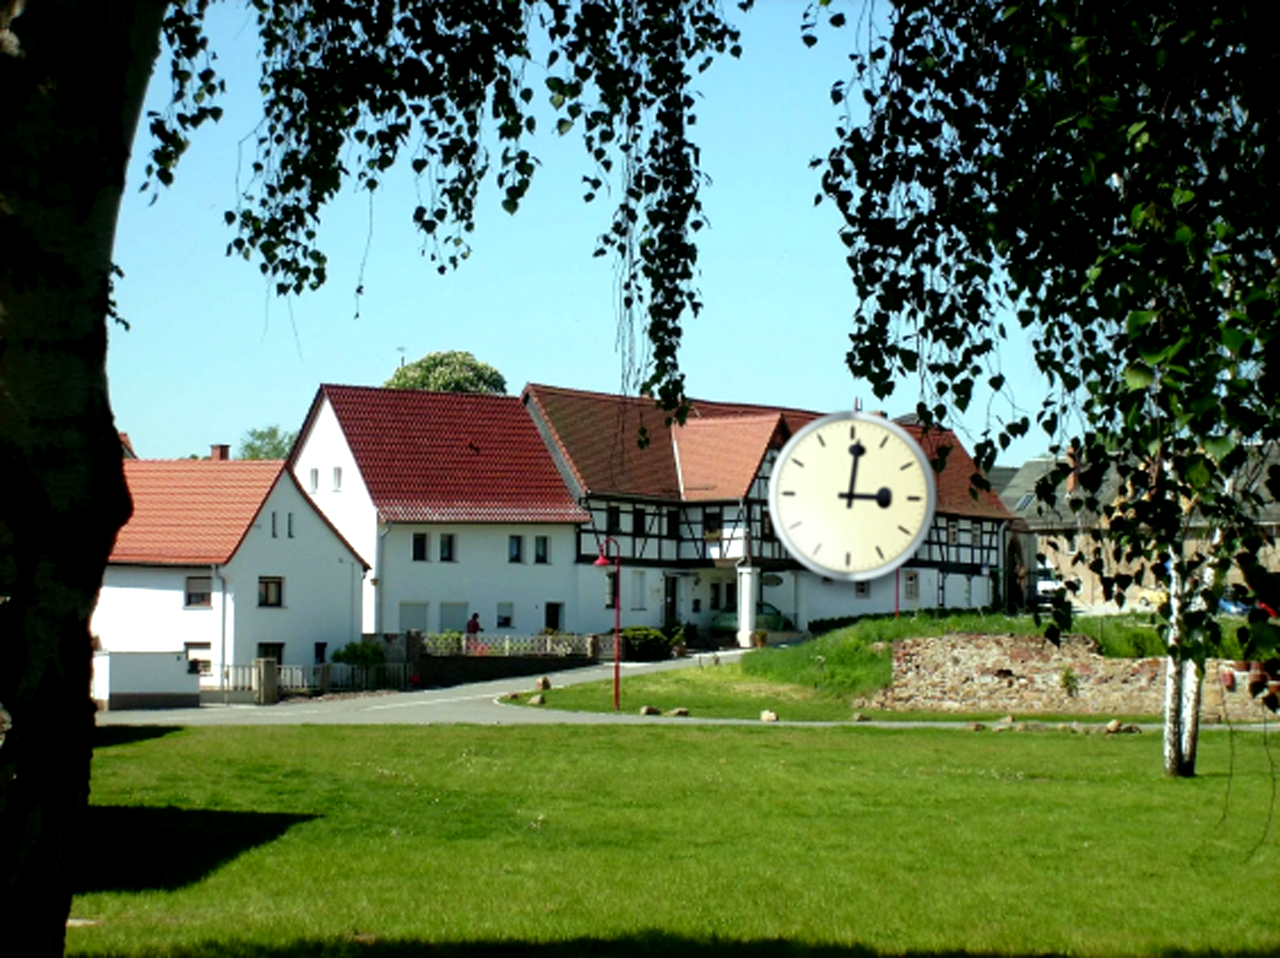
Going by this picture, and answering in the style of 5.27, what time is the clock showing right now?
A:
3.01
